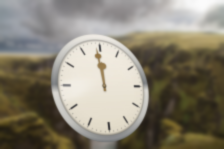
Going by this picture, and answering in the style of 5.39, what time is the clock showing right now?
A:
11.59
